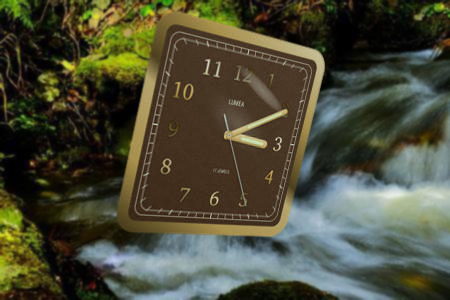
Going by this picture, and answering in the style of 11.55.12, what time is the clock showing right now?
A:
3.10.25
